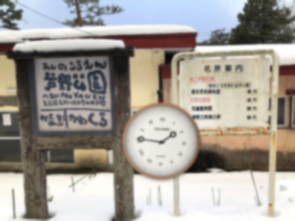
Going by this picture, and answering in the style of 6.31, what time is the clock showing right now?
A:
1.46
